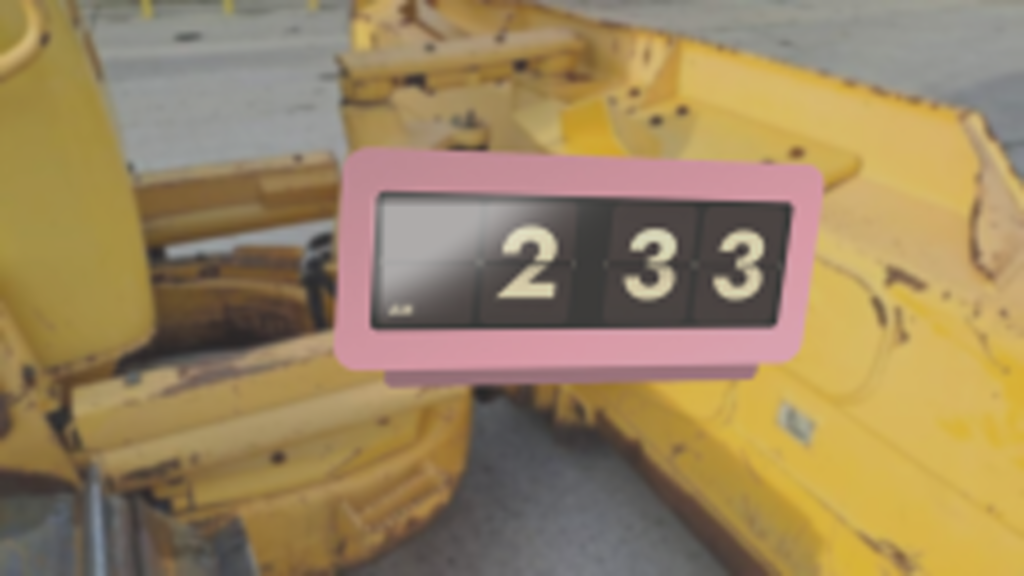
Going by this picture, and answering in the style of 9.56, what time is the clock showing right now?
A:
2.33
